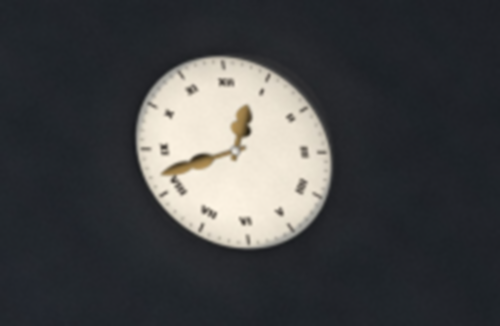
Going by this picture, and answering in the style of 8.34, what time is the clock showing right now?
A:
12.42
